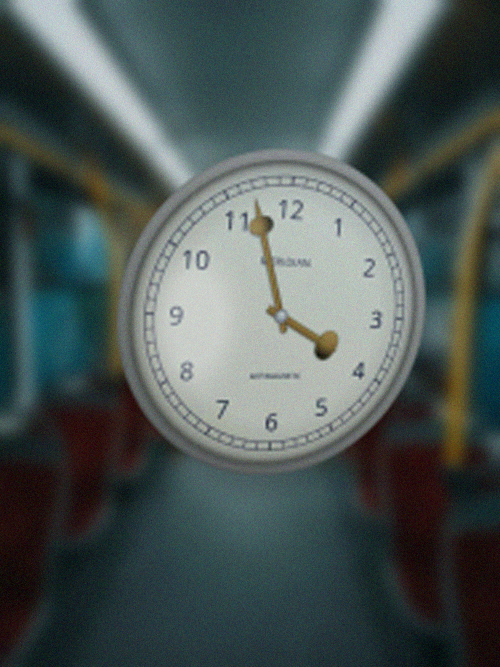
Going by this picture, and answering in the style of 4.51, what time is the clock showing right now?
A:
3.57
